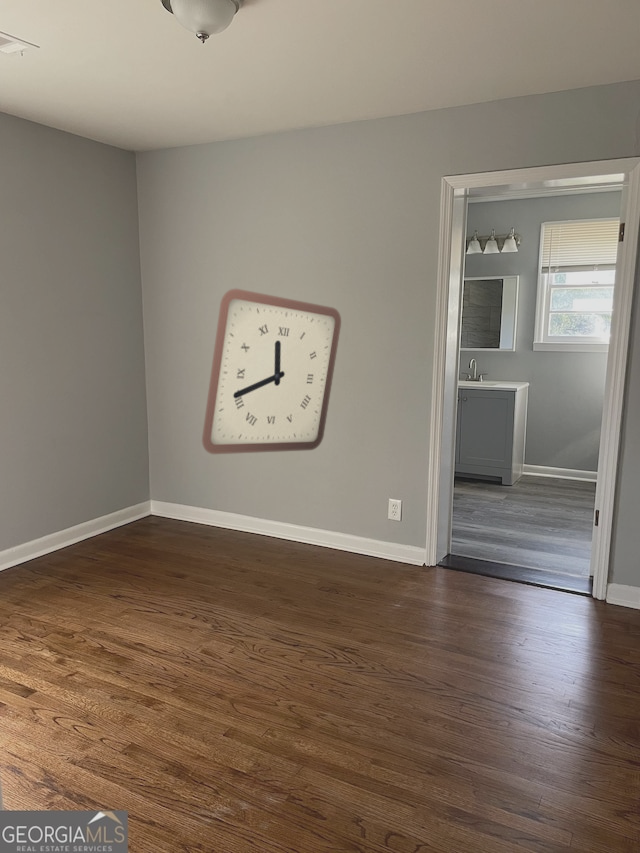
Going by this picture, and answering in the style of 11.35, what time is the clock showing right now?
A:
11.41
